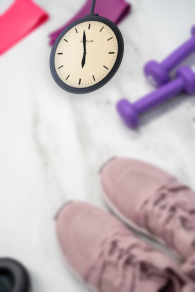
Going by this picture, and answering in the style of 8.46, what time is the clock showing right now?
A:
5.58
